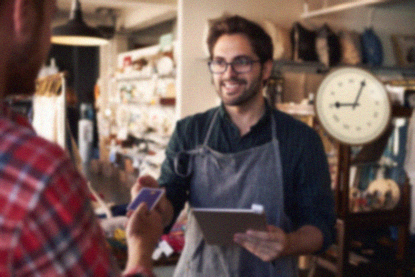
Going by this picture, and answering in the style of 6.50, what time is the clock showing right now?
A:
9.05
